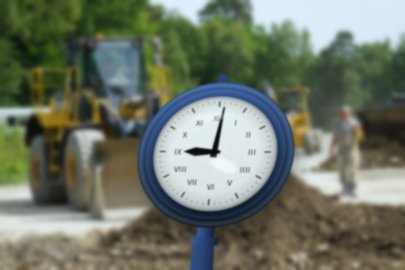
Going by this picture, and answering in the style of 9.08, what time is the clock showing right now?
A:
9.01
